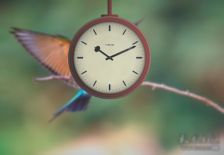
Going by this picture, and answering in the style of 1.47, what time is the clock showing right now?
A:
10.11
